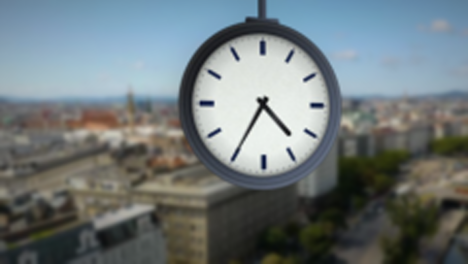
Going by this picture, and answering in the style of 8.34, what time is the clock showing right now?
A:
4.35
